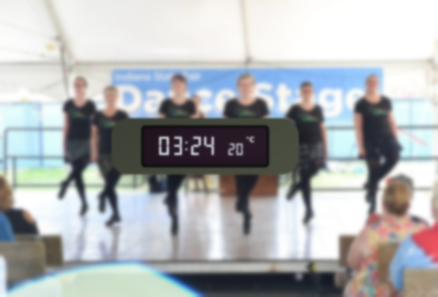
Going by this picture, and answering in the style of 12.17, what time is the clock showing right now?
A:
3.24
